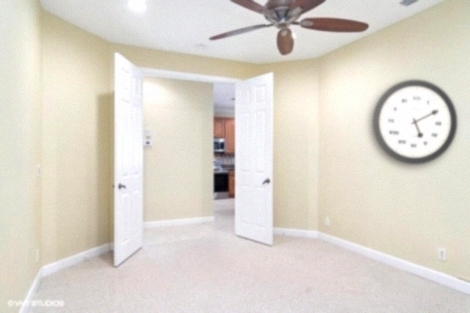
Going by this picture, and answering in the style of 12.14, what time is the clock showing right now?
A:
5.10
